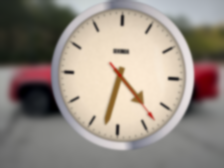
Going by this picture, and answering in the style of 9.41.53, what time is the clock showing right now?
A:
4.32.23
